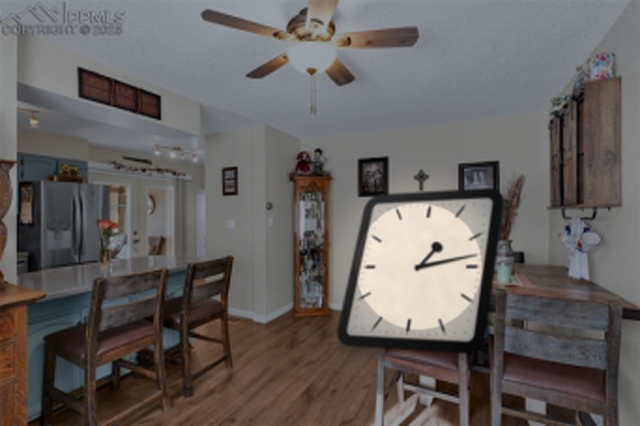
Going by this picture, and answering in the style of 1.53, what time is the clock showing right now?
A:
1.13
